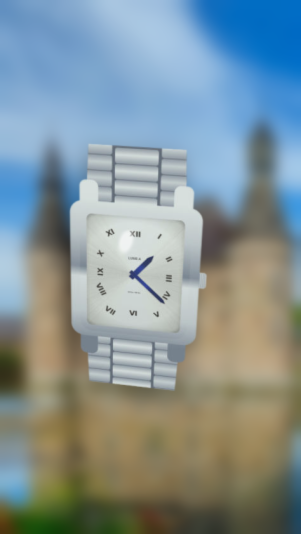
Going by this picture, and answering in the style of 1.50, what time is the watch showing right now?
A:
1.22
